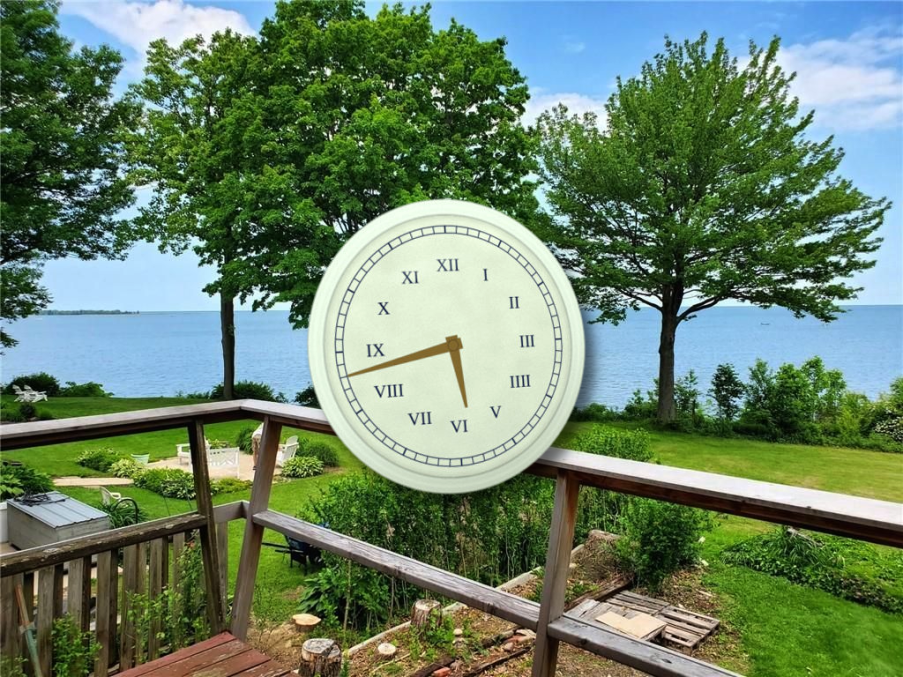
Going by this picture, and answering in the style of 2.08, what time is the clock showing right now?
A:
5.43
